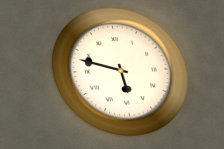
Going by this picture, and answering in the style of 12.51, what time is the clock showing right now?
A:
5.48
